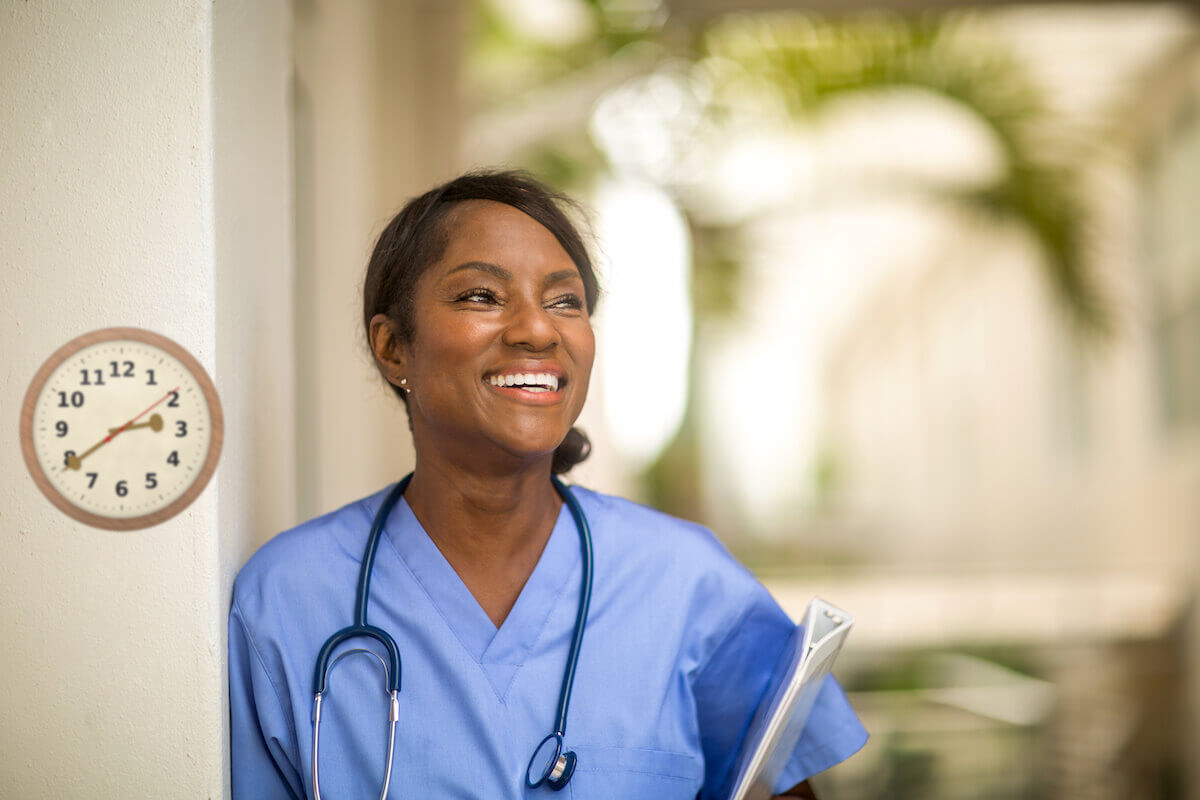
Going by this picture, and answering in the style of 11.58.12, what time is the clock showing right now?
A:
2.39.09
